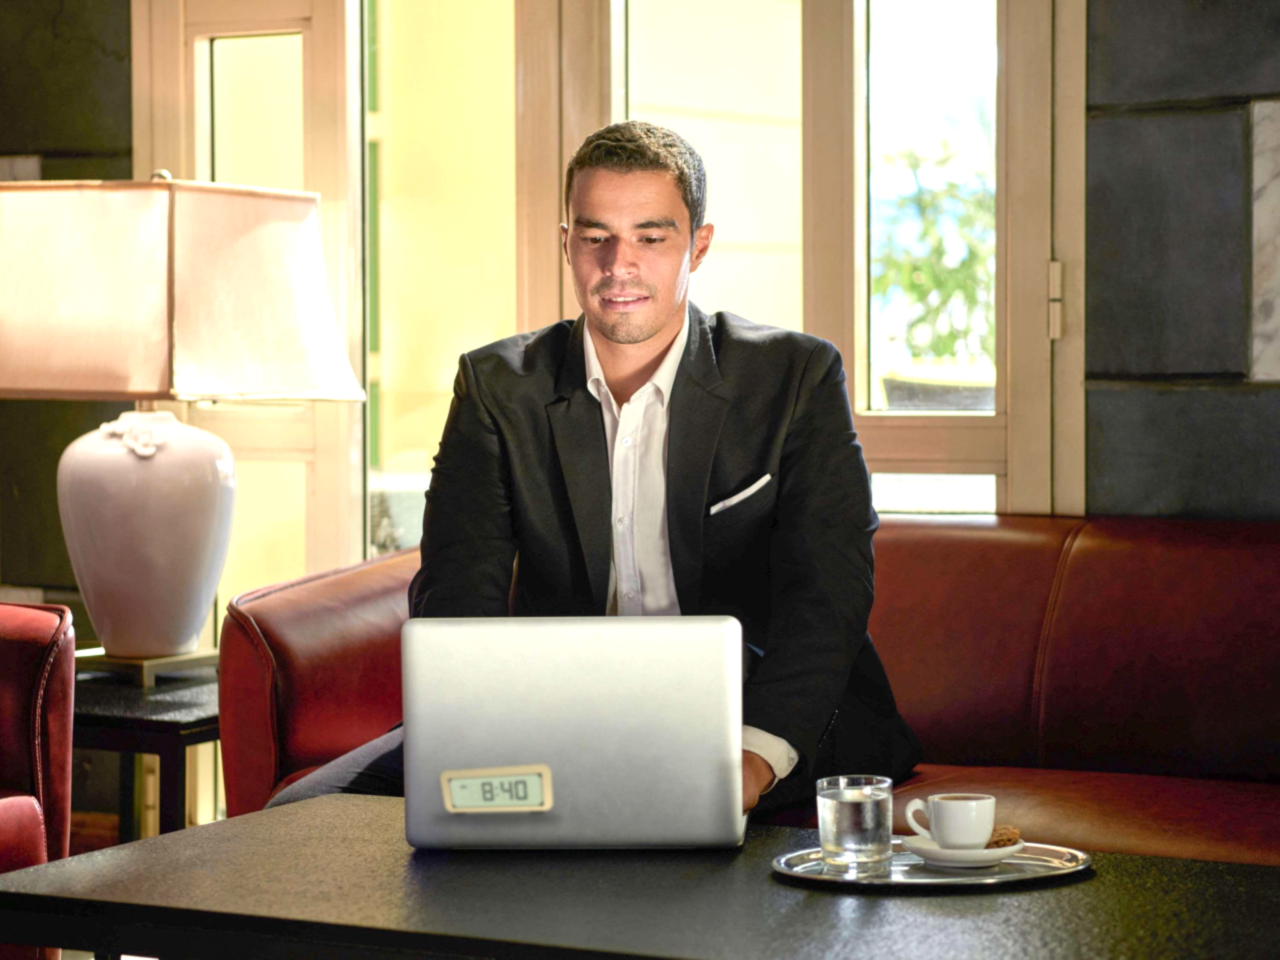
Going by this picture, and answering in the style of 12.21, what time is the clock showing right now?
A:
8.40
